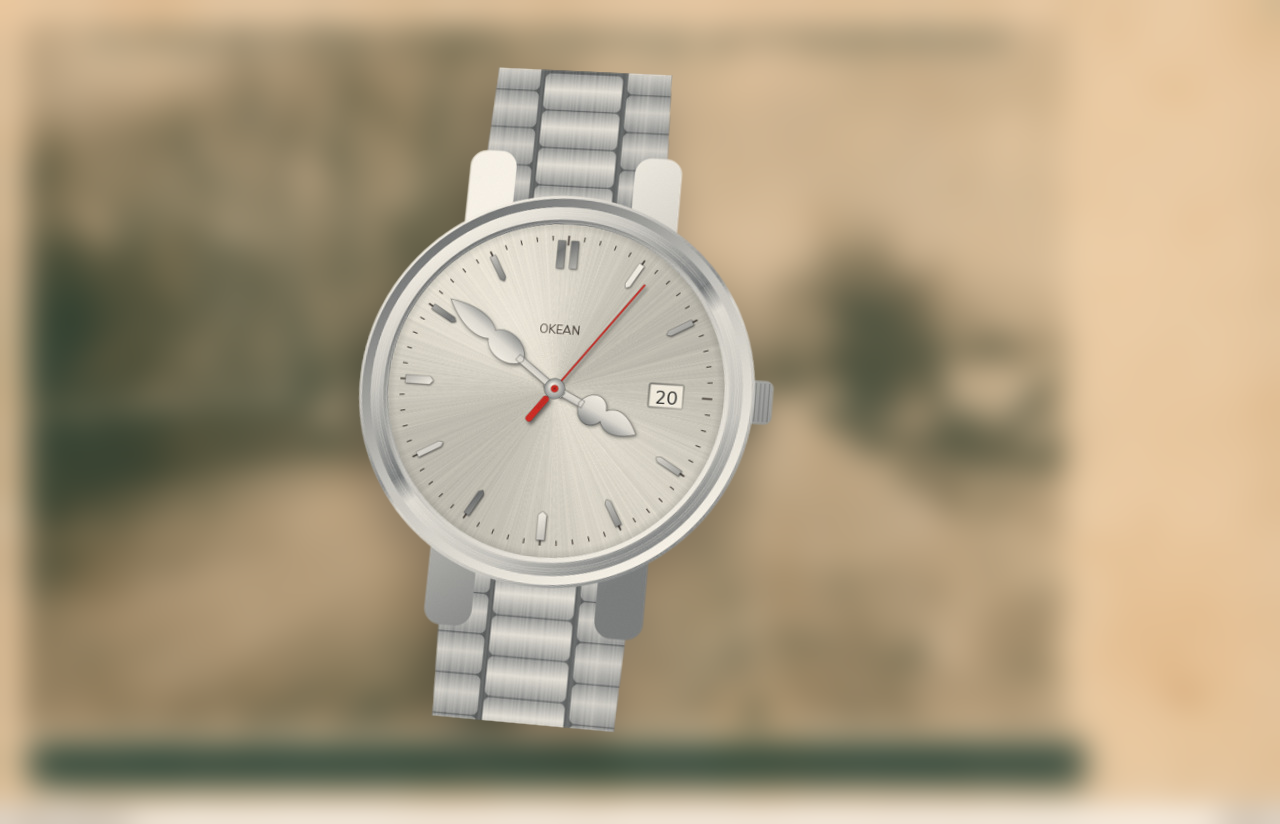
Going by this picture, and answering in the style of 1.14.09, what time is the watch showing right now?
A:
3.51.06
